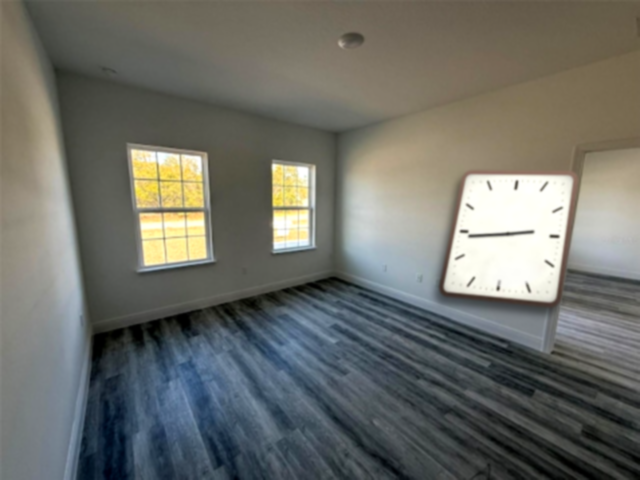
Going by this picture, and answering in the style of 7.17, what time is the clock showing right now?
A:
2.44
